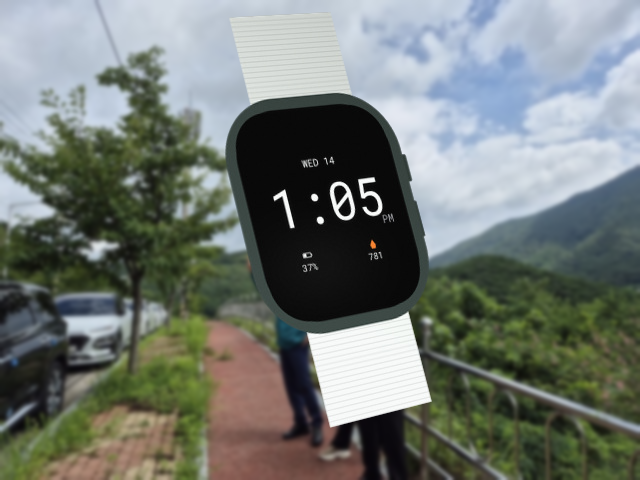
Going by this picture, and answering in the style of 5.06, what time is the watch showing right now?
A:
1.05
